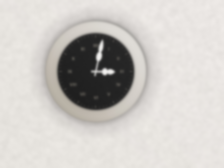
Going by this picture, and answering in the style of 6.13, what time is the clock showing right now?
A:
3.02
